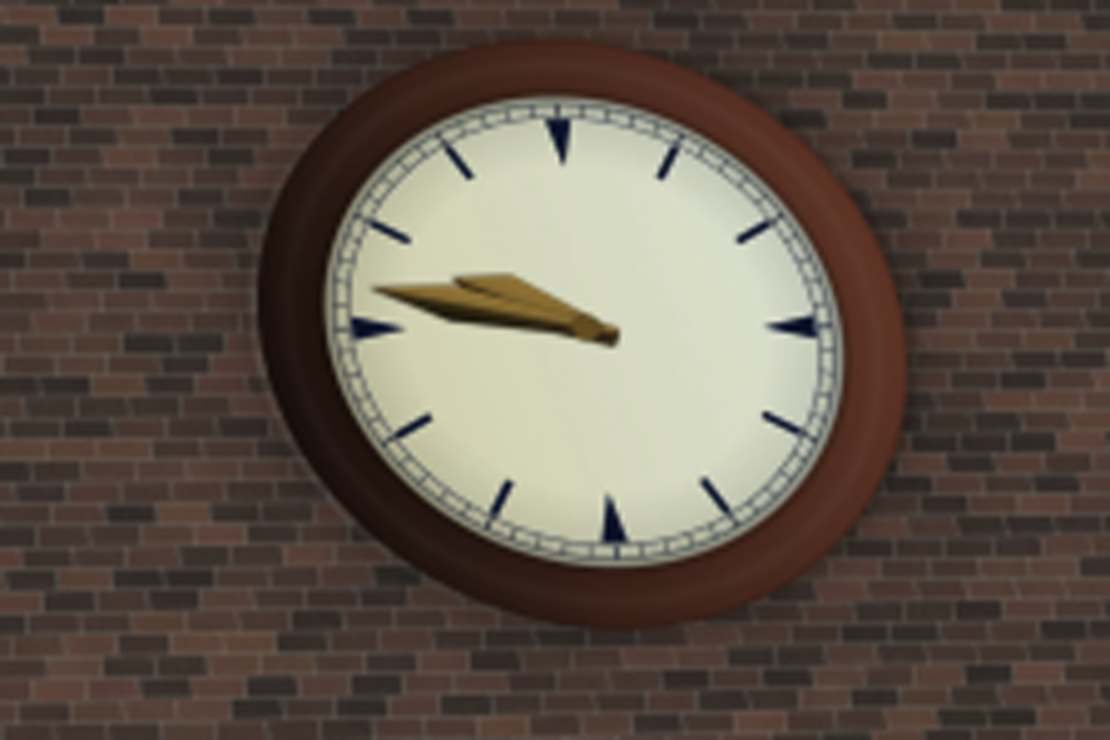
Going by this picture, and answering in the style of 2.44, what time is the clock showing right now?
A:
9.47
